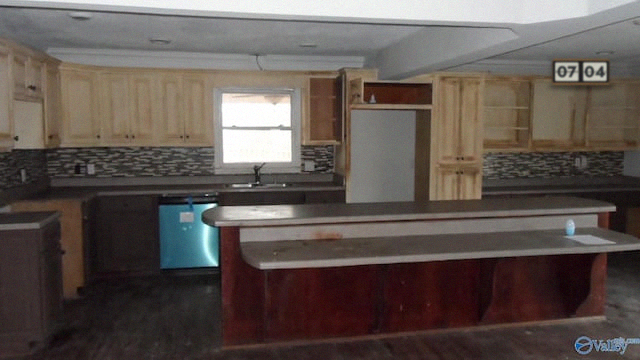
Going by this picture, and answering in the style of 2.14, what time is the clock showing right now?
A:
7.04
